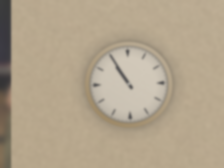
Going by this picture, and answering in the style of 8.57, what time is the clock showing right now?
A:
10.55
